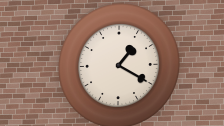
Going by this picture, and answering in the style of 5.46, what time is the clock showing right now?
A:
1.20
